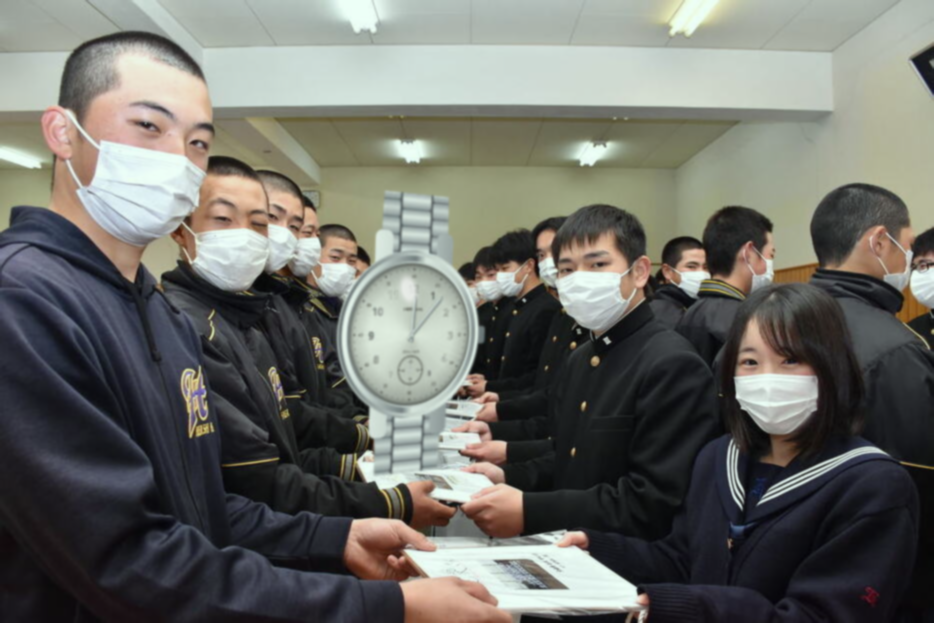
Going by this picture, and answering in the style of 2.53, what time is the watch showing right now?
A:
12.07
